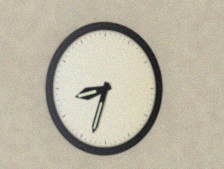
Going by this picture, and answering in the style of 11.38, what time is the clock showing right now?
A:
8.33
